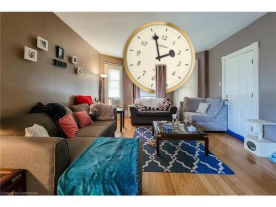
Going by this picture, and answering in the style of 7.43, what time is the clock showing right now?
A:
1.56
